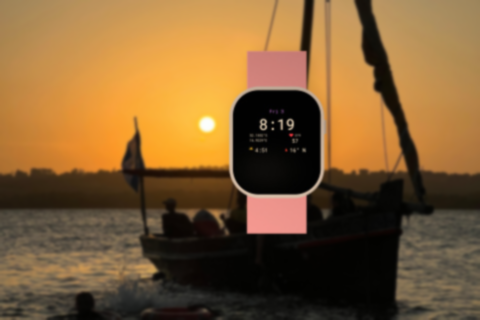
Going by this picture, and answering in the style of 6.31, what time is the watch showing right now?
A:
8.19
